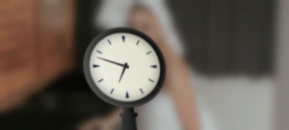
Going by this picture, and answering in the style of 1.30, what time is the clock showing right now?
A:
6.48
